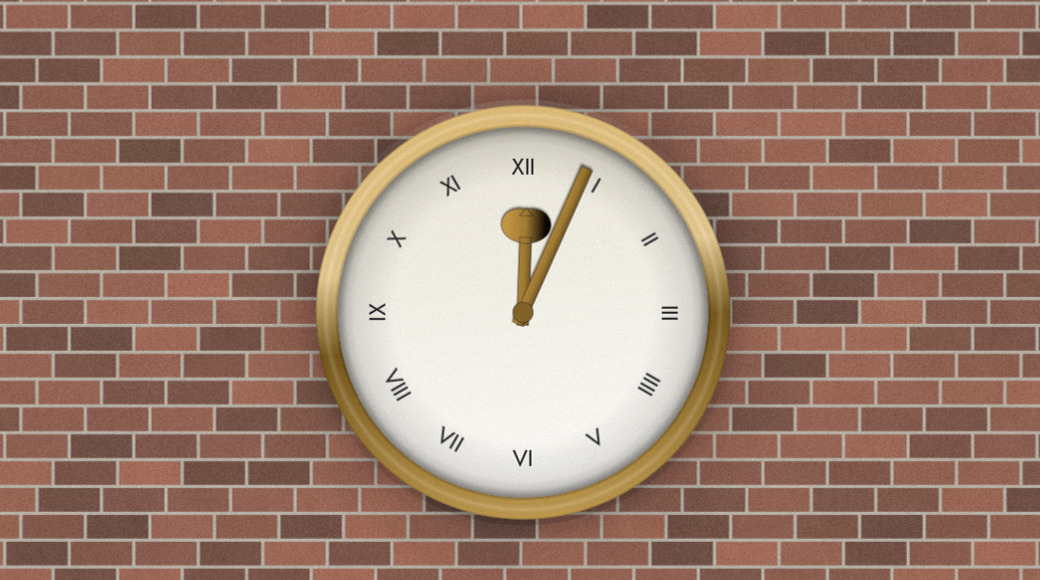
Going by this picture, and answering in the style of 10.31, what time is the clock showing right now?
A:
12.04
